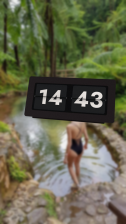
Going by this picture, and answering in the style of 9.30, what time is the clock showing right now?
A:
14.43
